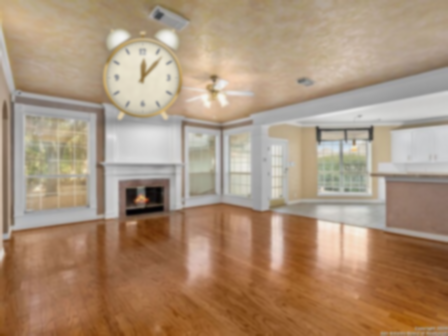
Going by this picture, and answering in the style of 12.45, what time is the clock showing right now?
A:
12.07
